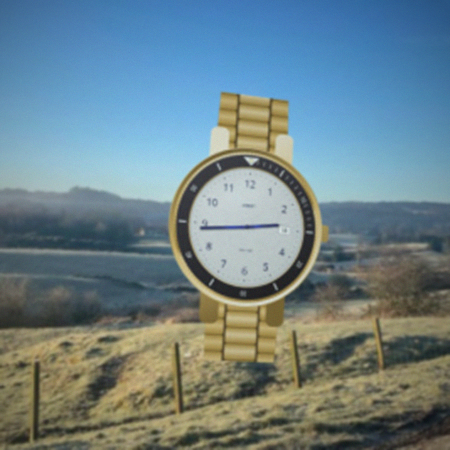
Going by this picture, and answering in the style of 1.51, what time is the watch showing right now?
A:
2.44
